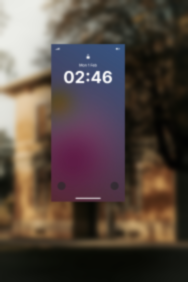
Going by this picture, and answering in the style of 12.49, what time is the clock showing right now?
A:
2.46
